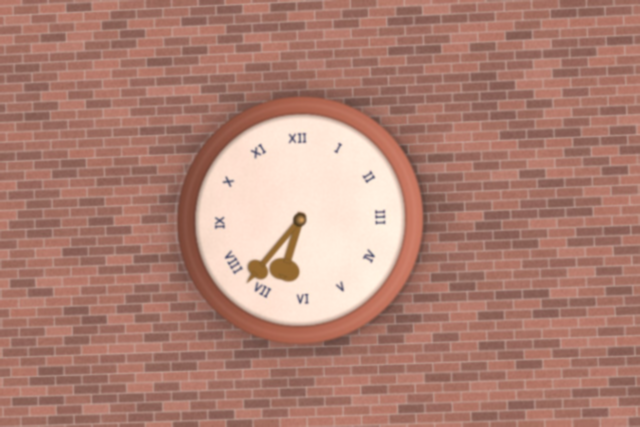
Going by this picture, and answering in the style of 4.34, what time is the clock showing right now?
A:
6.37
